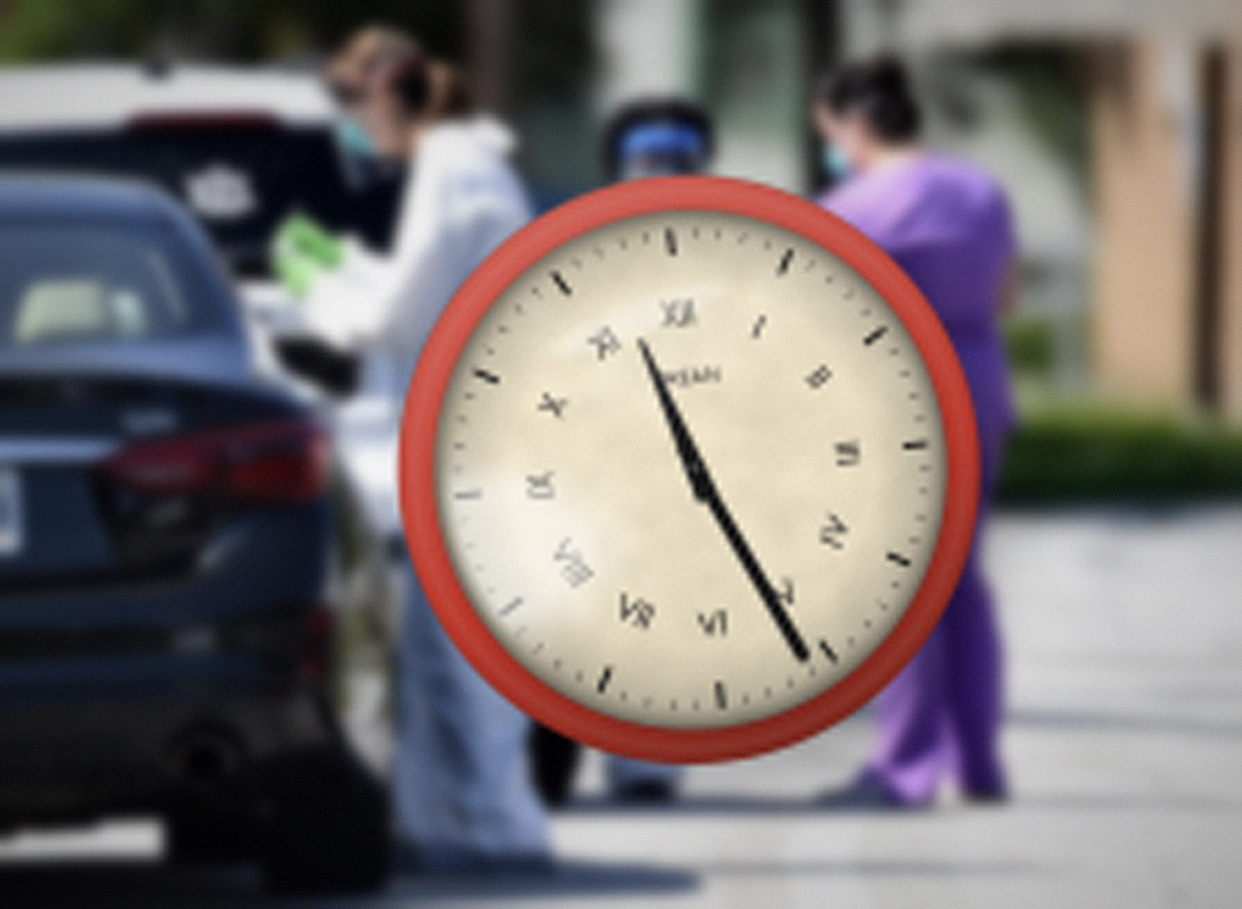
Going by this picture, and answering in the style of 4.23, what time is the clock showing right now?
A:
11.26
